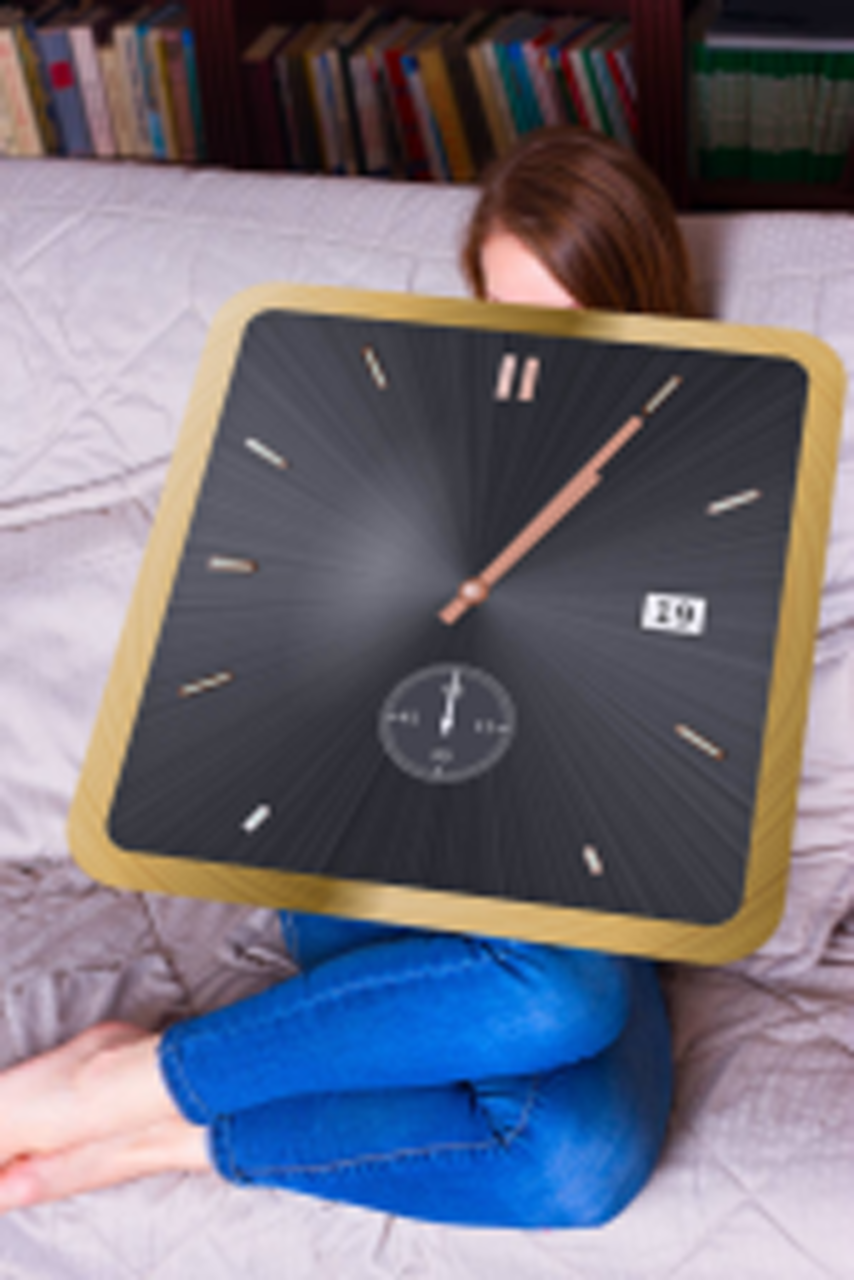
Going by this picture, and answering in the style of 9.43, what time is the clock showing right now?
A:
1.05
